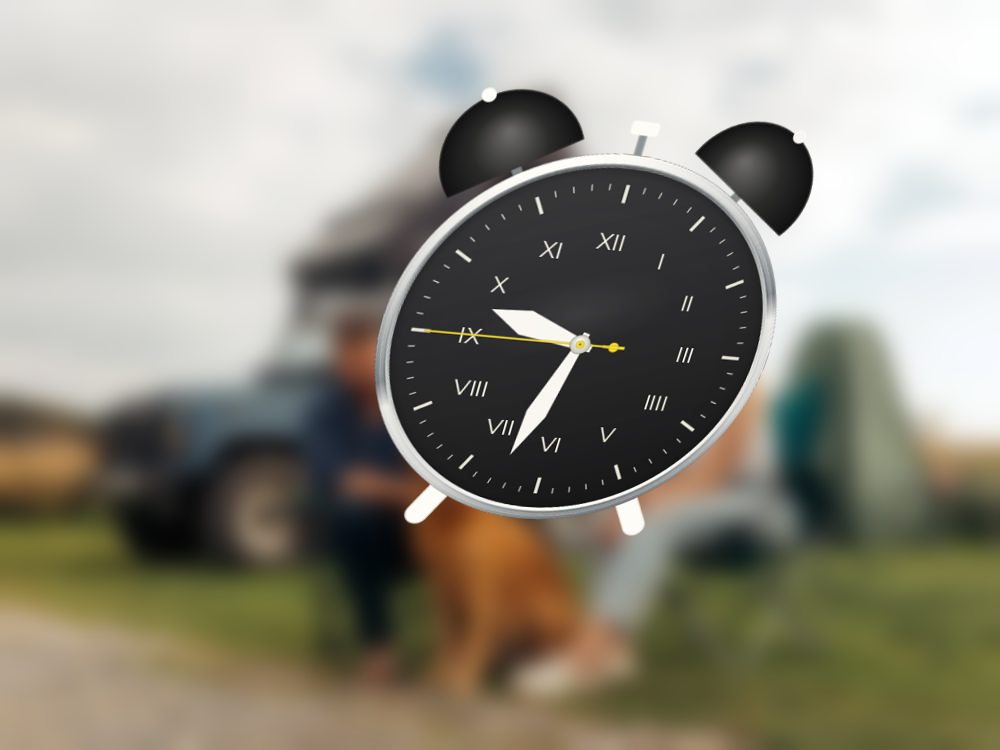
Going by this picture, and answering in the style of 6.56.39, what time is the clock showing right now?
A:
9.32.45
